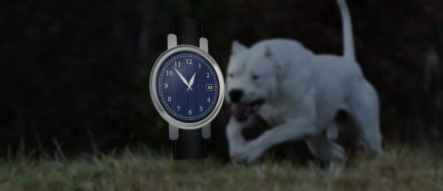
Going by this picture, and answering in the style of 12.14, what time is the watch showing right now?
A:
12.53
